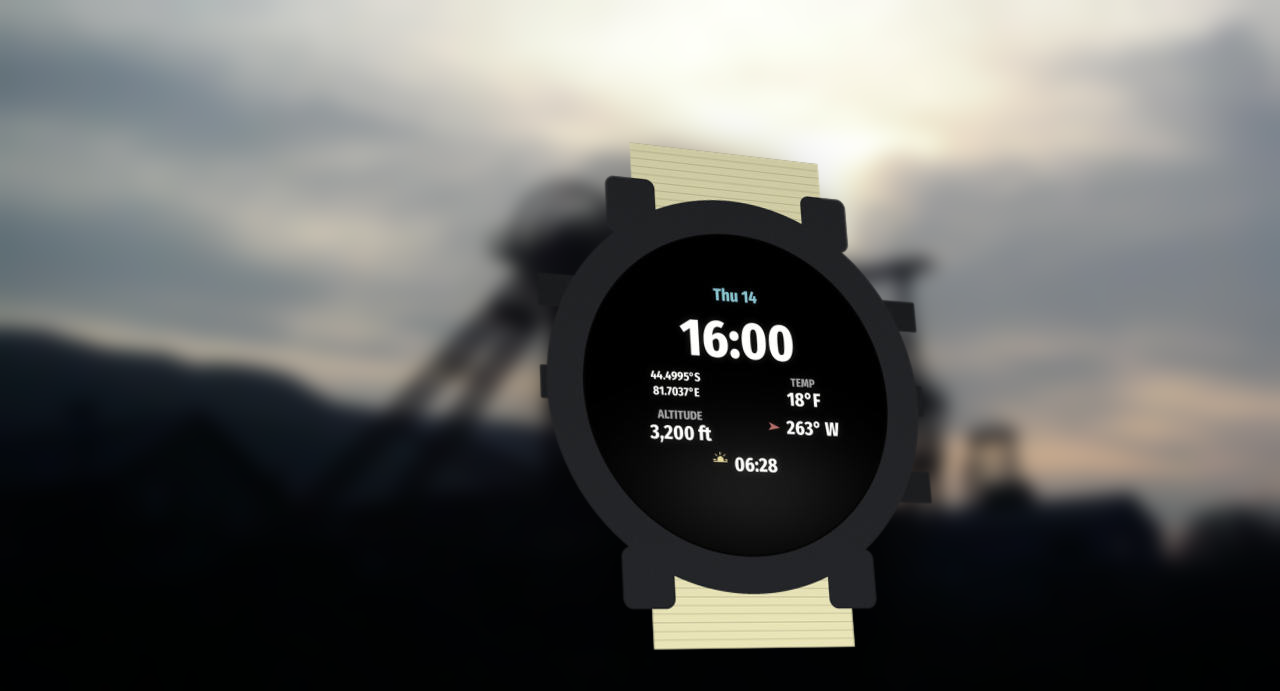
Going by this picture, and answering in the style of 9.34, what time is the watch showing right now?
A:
16.00
